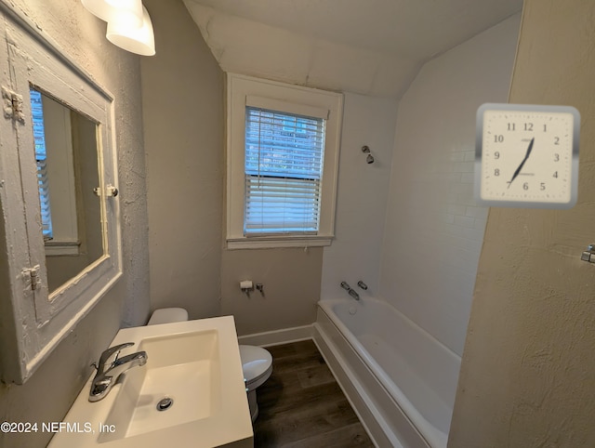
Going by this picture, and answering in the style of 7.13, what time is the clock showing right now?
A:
12.35
